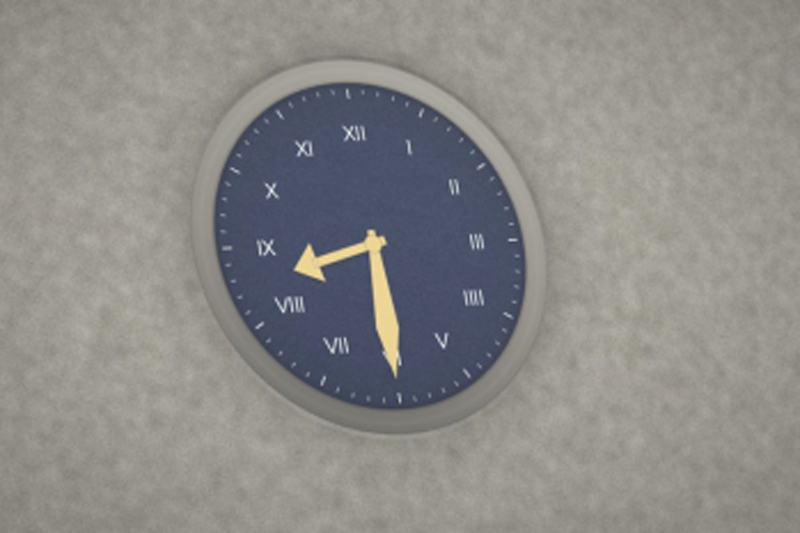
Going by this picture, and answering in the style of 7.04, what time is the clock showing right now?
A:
8.30
